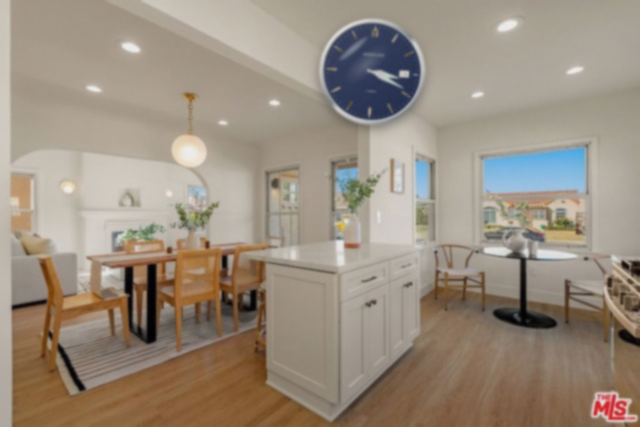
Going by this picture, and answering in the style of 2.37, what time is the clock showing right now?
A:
3.19
